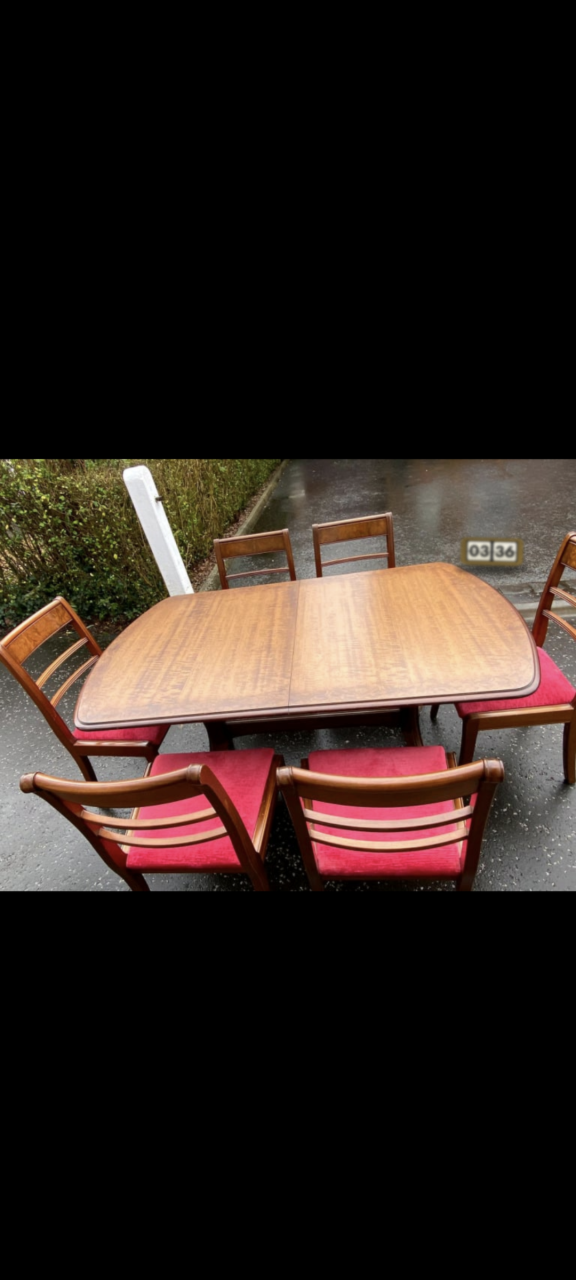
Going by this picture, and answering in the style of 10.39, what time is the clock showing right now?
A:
3.36
